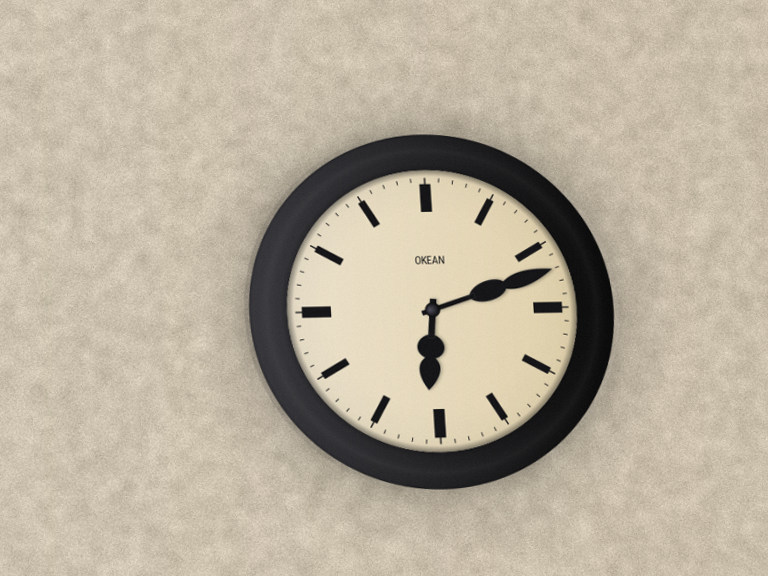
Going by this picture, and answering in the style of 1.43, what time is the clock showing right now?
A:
6.12
